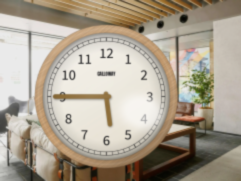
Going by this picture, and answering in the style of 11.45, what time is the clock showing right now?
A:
5.45
